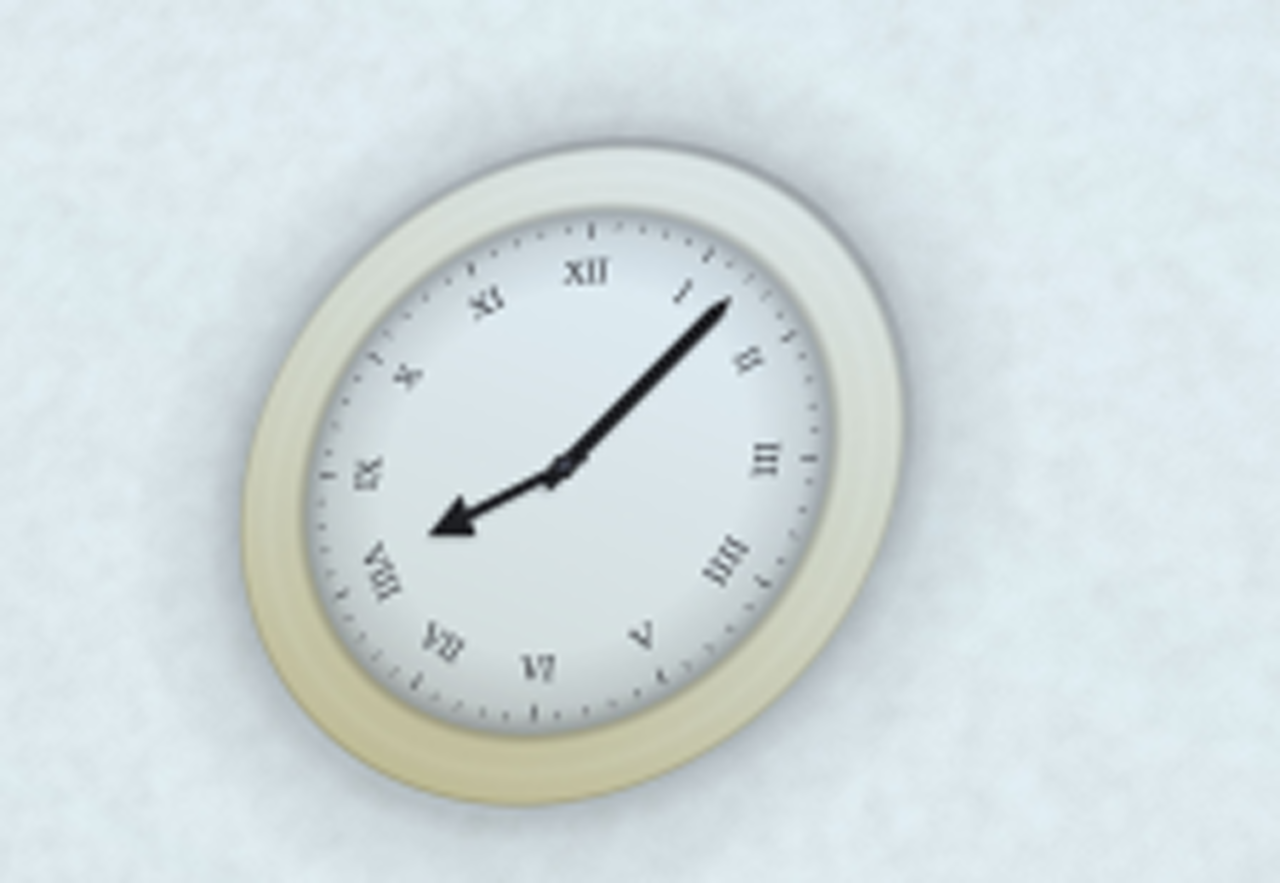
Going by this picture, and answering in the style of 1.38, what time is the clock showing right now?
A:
8.07
